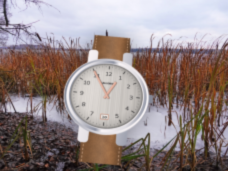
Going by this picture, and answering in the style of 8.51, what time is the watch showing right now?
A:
12.55
